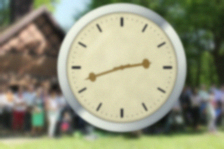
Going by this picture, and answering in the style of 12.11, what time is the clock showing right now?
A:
2.42
